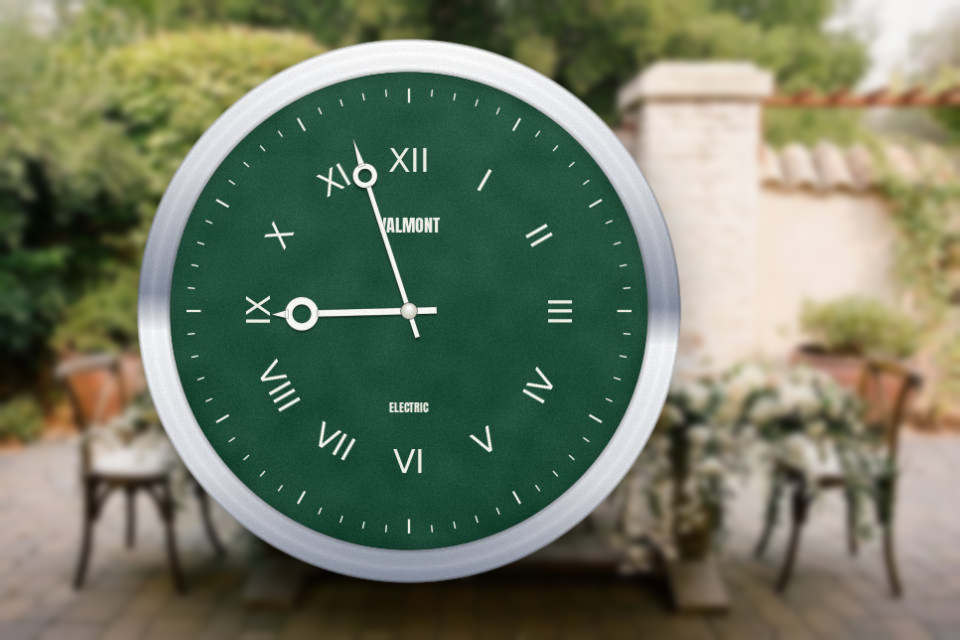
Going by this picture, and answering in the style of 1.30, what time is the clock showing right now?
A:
8.57
